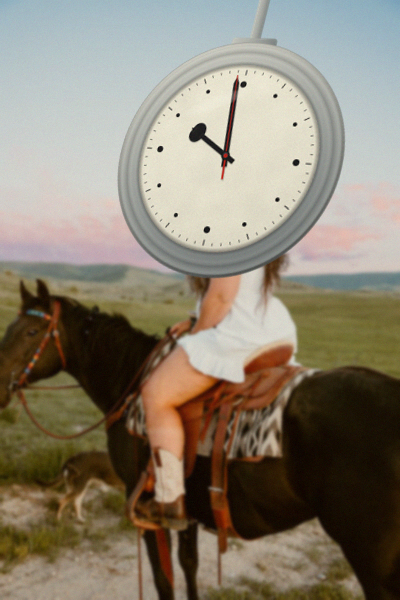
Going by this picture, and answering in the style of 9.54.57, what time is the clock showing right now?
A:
9.58.59
